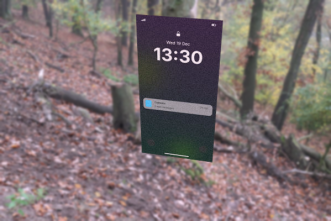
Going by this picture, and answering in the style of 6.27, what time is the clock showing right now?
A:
13.30
